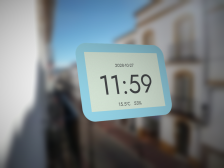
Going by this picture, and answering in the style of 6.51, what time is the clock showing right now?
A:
11.59
